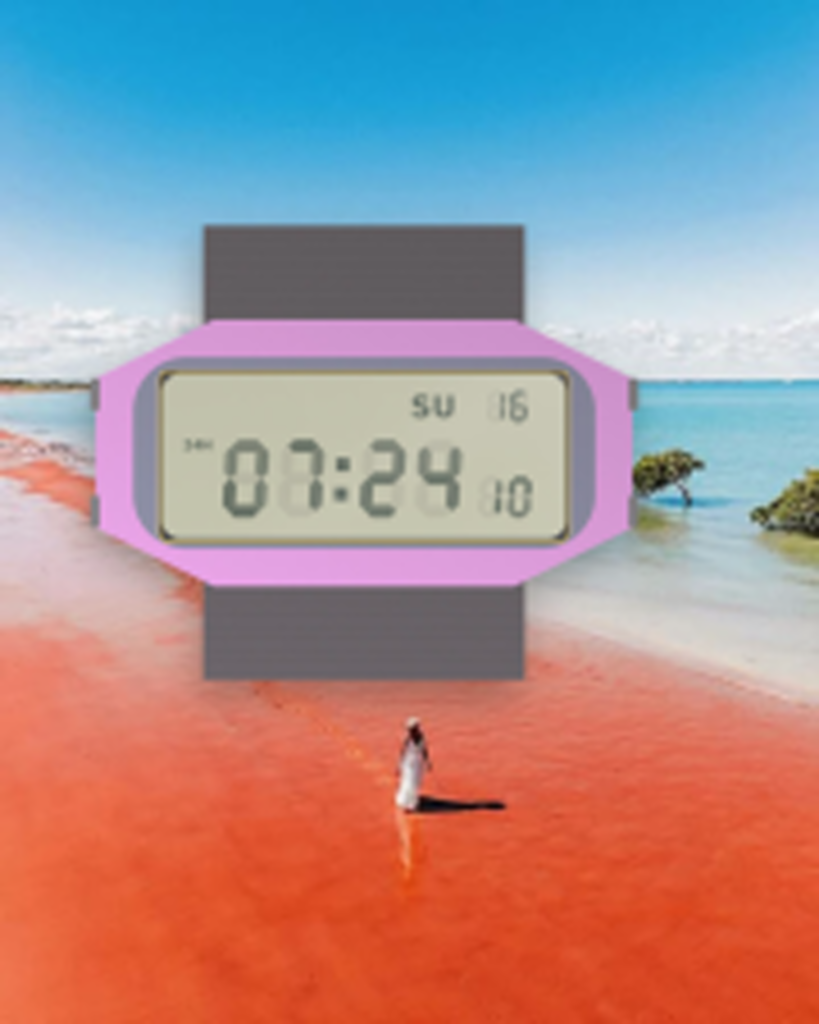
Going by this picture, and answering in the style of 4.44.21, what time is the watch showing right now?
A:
7.24.10
